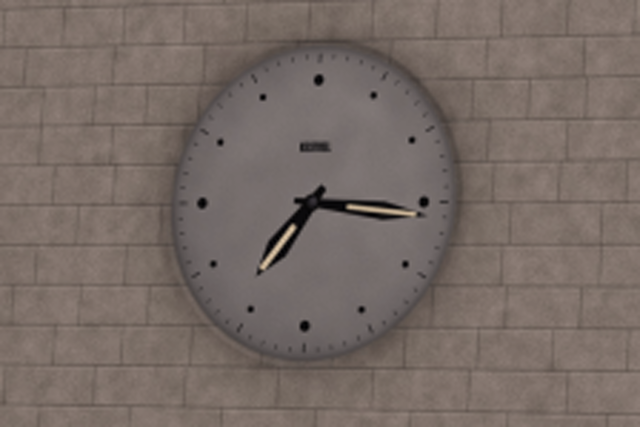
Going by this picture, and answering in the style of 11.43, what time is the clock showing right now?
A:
7.16
